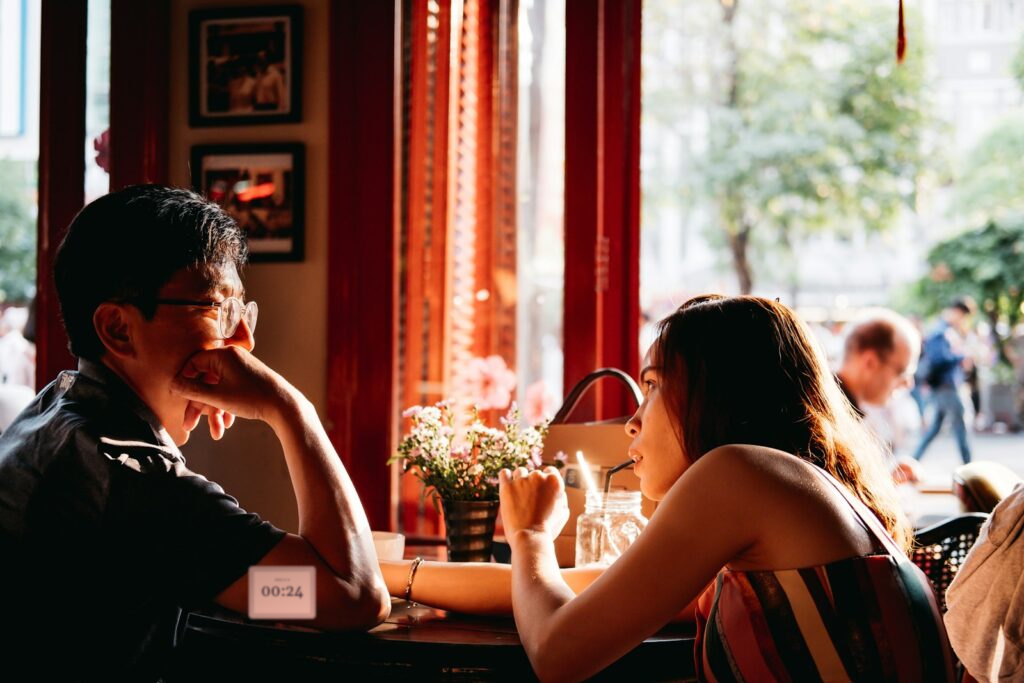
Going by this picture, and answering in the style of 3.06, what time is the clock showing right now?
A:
0.24
